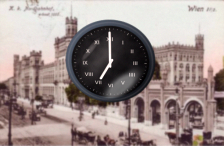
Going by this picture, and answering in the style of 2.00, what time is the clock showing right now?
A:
7.00
